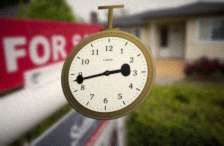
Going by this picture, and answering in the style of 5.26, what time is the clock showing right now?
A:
2.43
